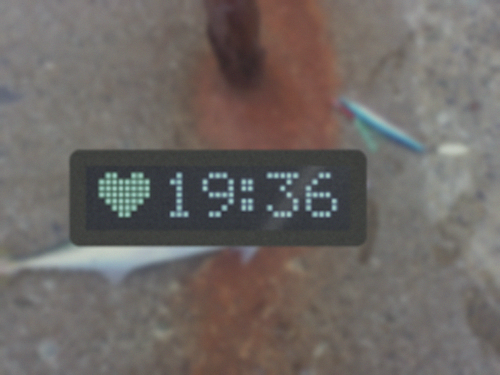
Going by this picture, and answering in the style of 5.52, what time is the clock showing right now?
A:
19.36
